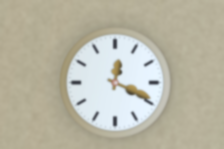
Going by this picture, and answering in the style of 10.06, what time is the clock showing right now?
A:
12.19
